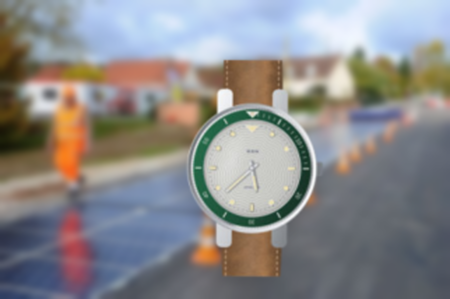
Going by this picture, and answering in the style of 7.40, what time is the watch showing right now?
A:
5.38
